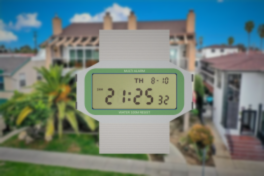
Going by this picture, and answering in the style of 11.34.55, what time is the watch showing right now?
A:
21.25.32
